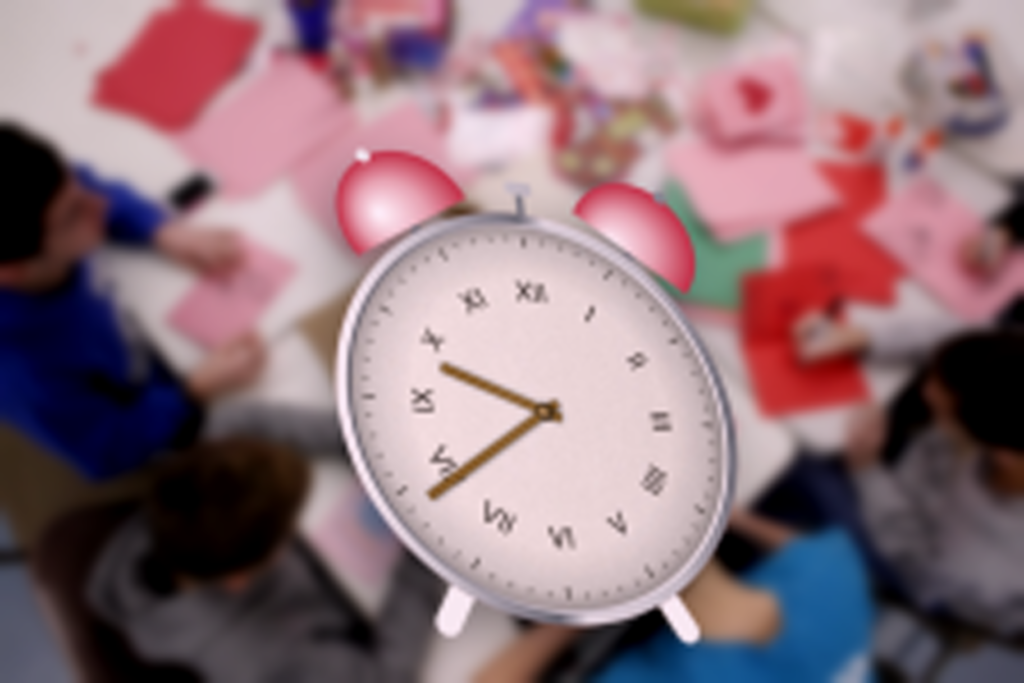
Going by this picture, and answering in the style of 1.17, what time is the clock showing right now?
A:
9.39
